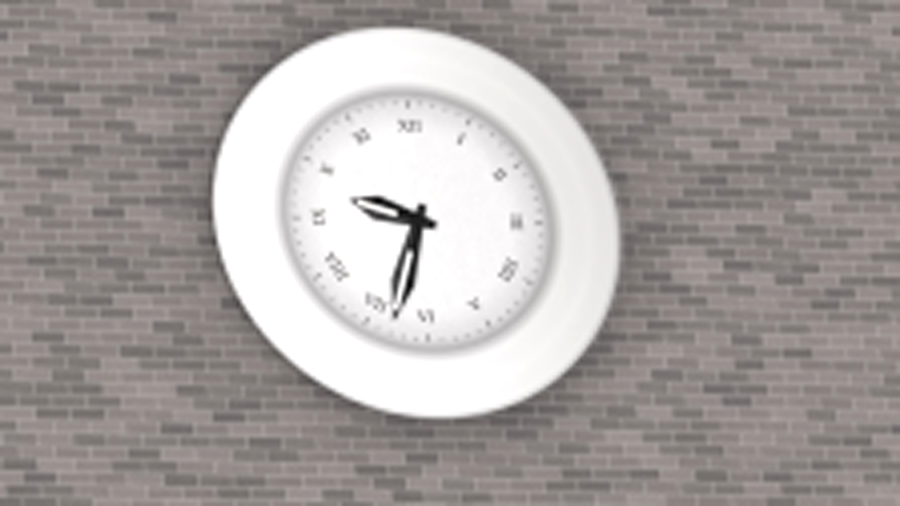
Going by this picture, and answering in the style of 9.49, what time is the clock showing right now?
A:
9.33
